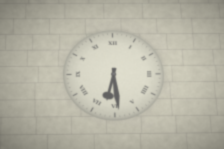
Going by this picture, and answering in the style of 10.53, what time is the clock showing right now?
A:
6.29
